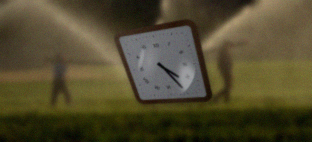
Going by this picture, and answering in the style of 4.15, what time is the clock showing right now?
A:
4.25
